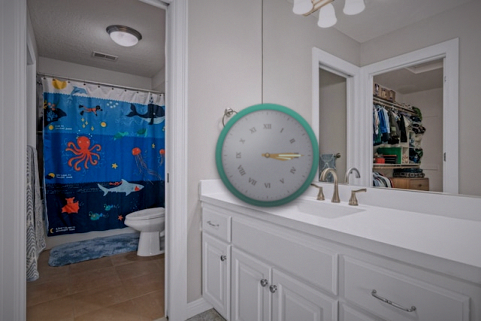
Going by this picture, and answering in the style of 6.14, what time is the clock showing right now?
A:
3.15
